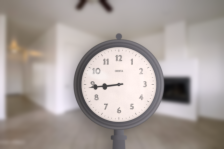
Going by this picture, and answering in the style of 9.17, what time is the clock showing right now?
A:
8.44
